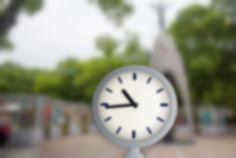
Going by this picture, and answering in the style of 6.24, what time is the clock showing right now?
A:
10.44
